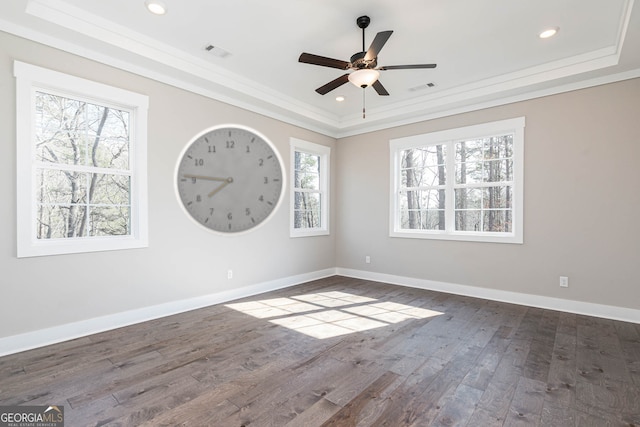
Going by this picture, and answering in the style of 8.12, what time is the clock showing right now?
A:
7.46
